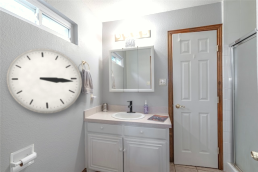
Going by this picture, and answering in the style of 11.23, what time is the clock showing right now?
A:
3.16
